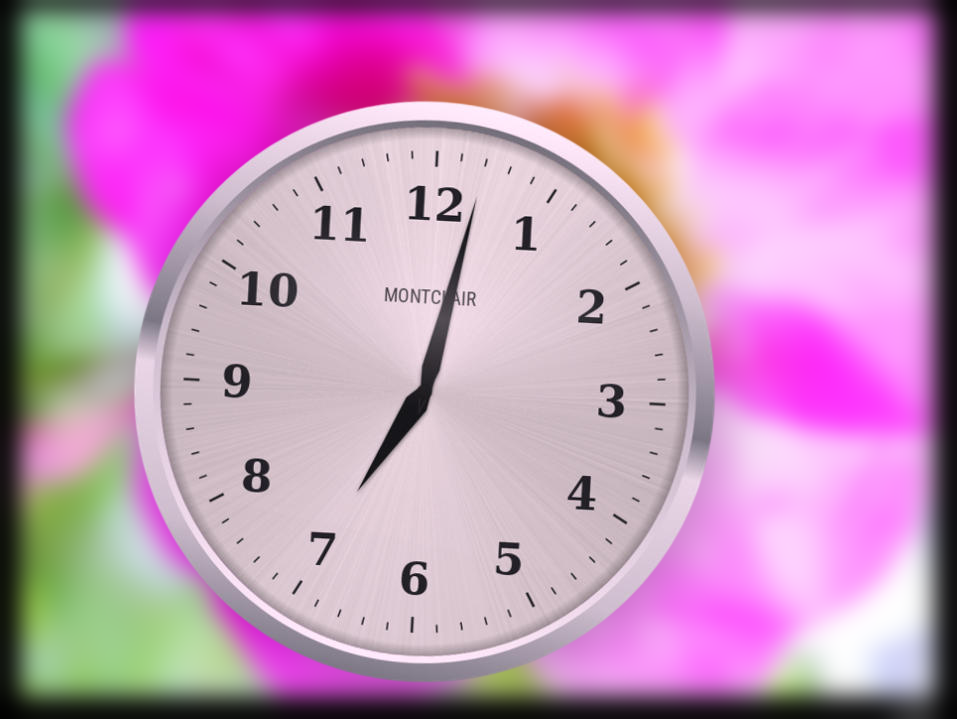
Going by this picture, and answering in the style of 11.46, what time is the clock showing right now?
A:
7.02
